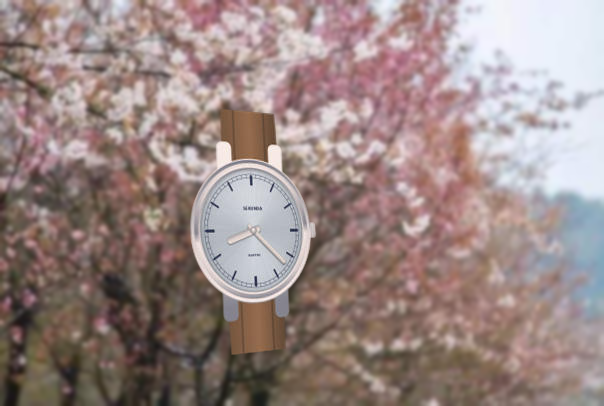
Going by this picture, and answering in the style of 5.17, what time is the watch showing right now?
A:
8.22
